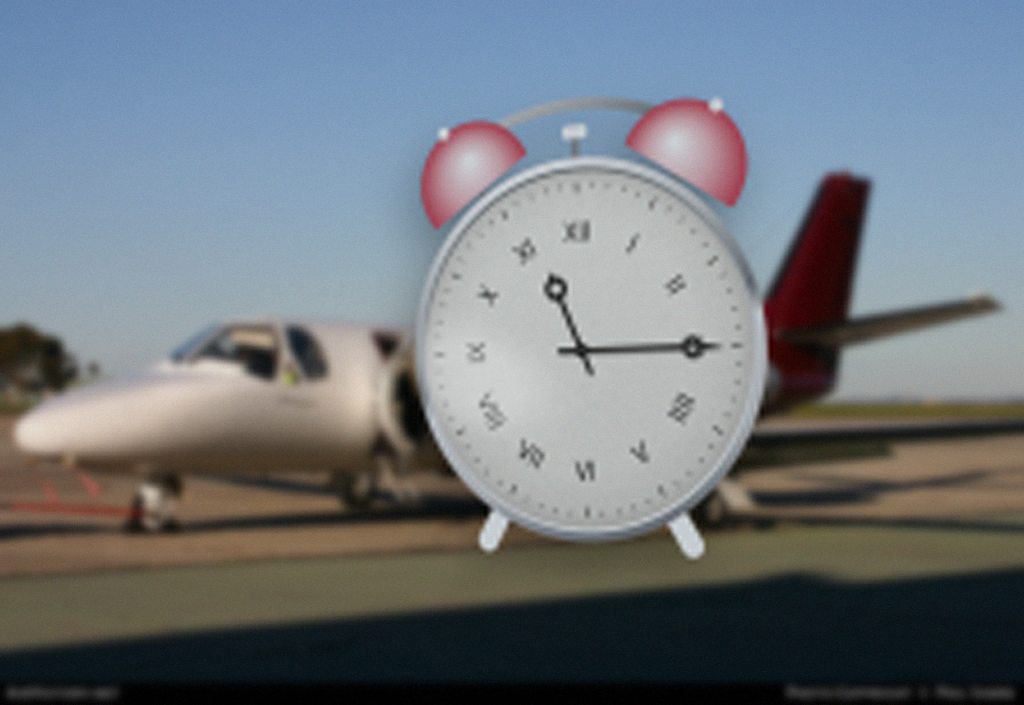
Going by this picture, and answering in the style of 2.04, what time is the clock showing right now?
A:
11.15
